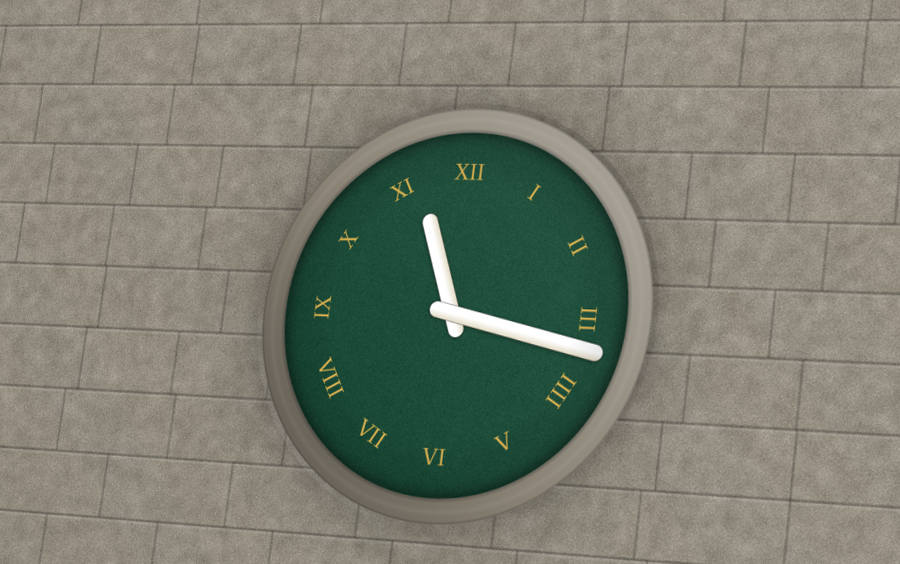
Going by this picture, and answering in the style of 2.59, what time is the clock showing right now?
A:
11.17
